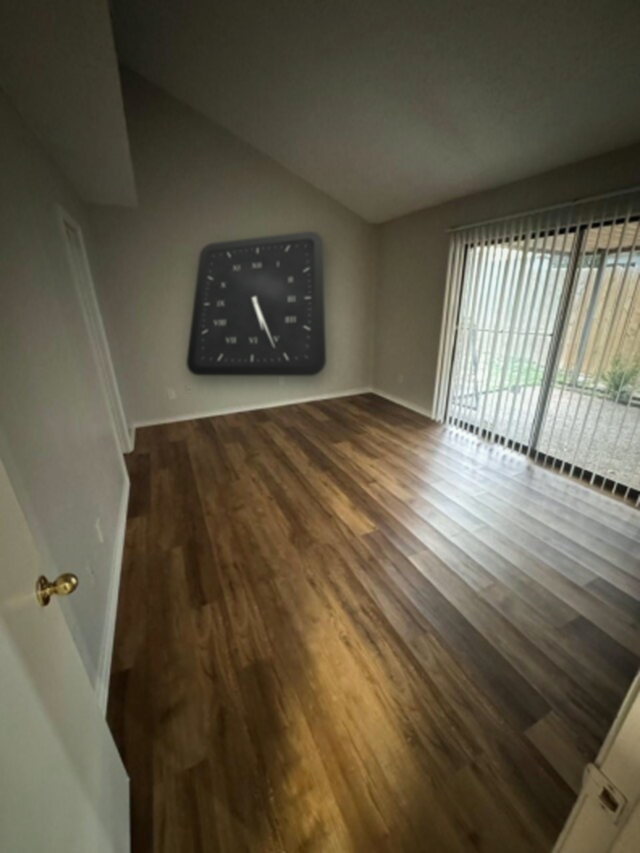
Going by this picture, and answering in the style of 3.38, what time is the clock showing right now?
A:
5.26
